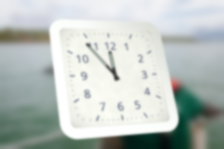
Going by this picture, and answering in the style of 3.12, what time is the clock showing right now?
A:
11.54
